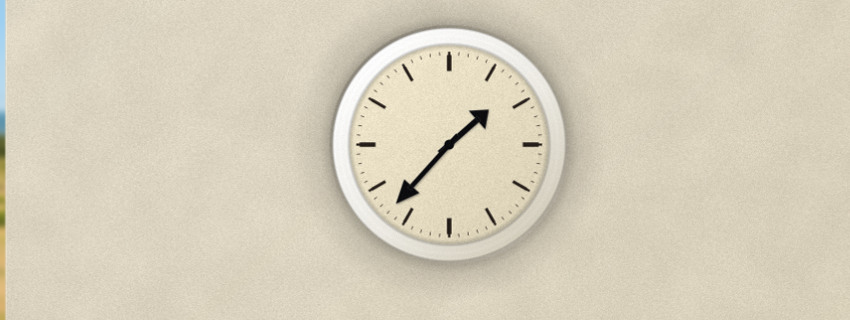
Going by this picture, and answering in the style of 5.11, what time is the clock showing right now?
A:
1.37
